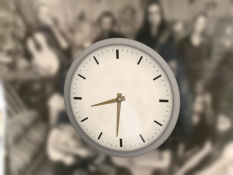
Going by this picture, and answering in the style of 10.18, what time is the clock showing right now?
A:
8.31
